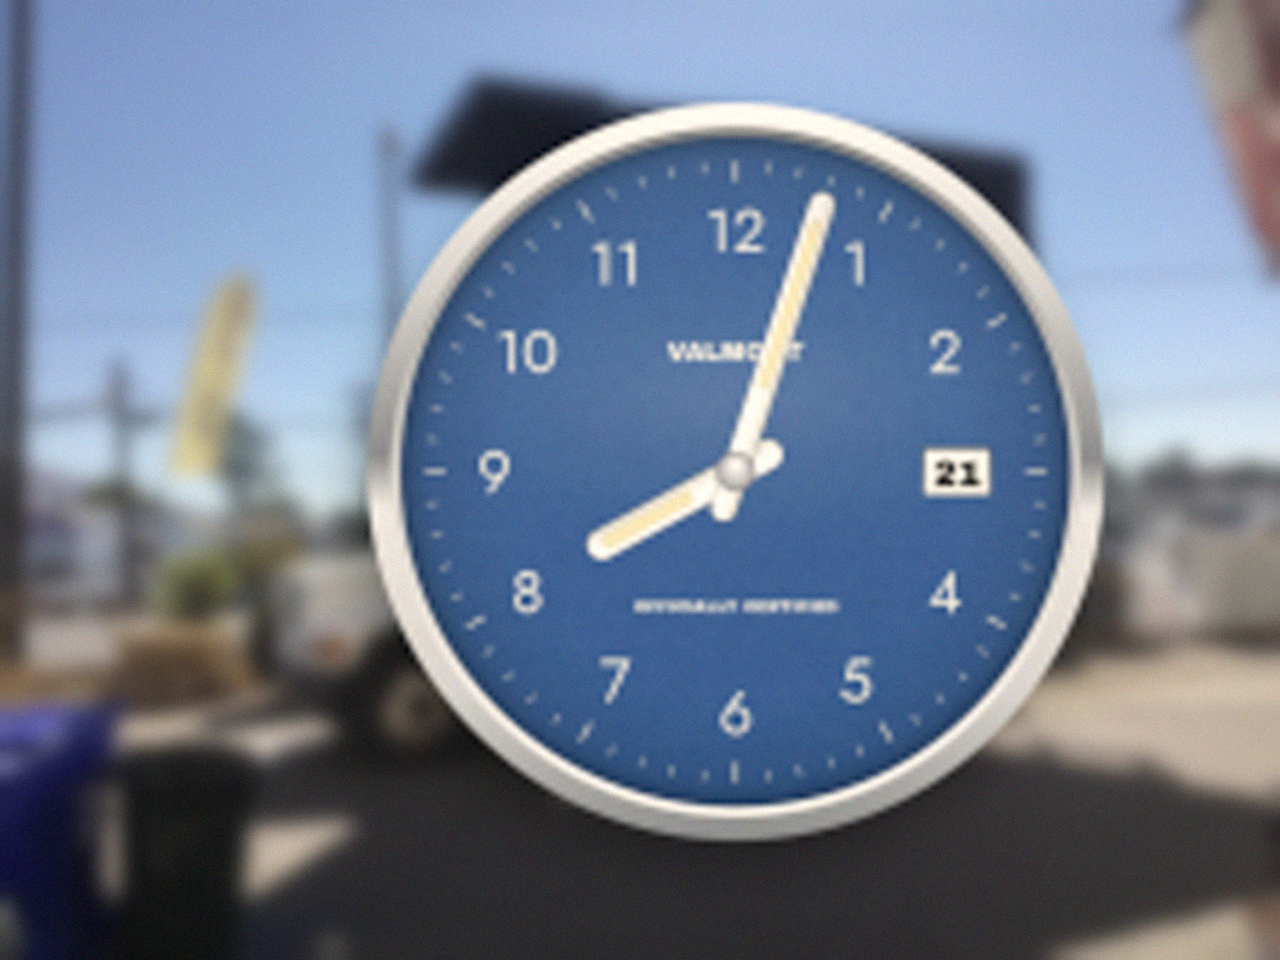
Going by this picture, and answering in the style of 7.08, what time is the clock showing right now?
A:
8.03
